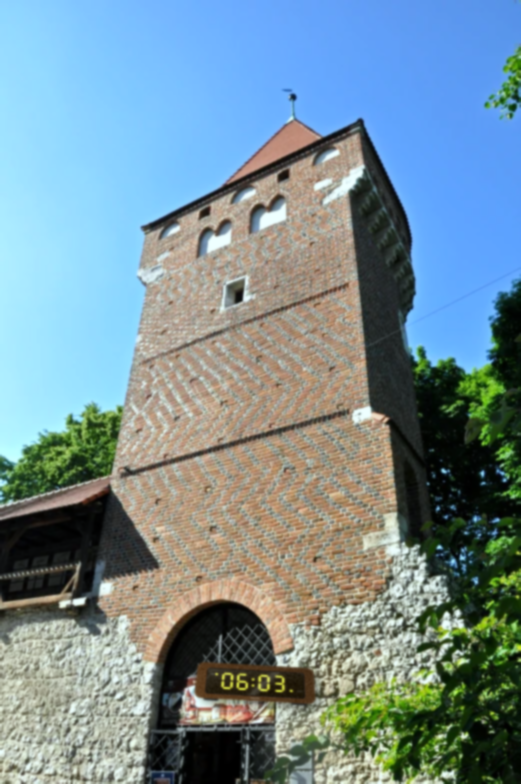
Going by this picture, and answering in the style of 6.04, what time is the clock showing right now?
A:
6.03
